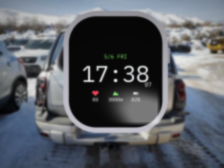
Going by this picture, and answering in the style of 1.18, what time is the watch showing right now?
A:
17.38
